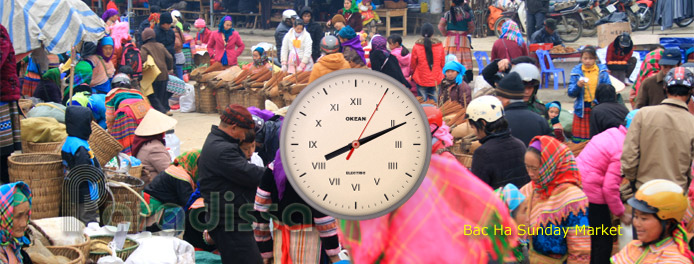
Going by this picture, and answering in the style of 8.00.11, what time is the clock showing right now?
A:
8.11.05
